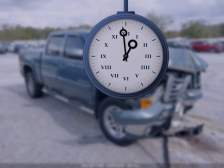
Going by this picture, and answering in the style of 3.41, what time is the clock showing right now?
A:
12.59
